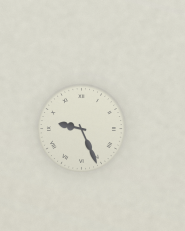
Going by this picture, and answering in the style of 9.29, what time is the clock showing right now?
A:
9.26
